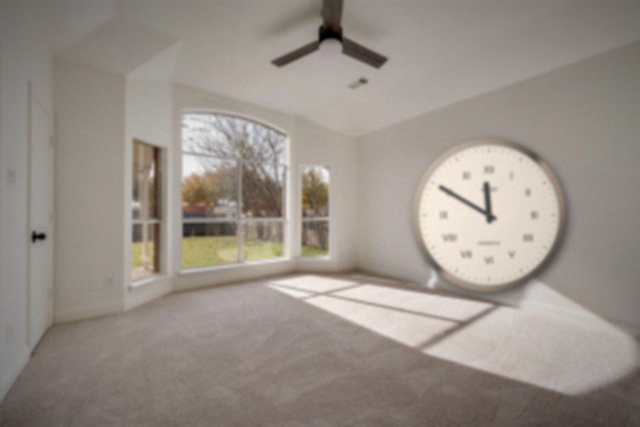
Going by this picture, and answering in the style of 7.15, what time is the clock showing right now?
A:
11.50
